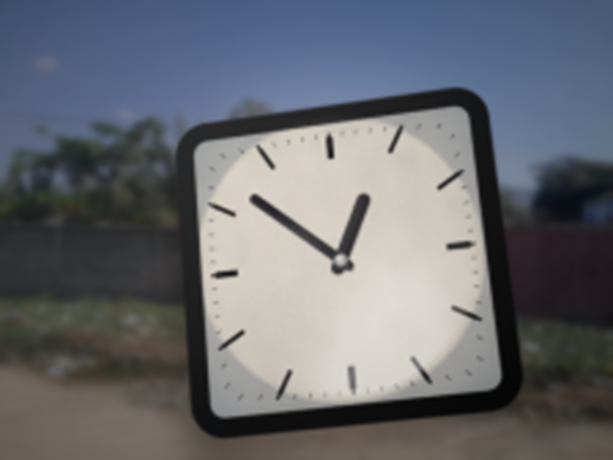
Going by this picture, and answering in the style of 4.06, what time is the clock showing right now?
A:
12.52
